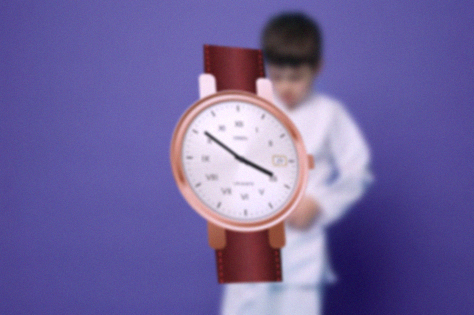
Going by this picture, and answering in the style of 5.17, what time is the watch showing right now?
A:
3.51
